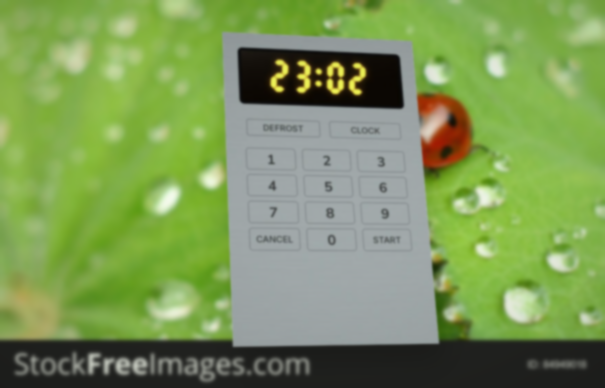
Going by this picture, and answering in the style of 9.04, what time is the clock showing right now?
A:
23.02
